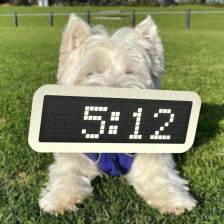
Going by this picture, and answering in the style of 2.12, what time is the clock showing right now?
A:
5.12
